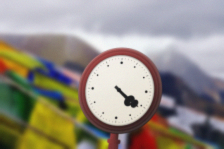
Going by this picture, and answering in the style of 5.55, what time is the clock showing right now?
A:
4.21
